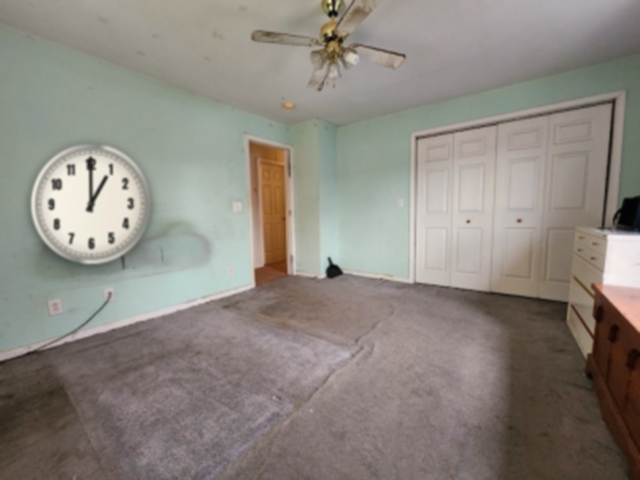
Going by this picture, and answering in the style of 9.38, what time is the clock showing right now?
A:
1.00
